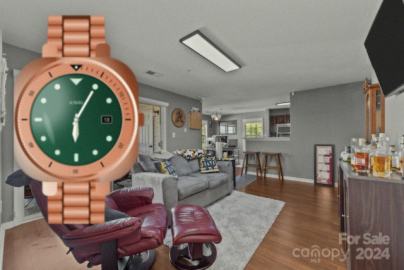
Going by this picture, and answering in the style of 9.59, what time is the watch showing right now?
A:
6.05
